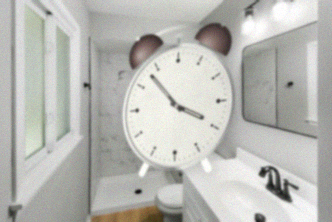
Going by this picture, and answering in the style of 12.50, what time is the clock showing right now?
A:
3.53
